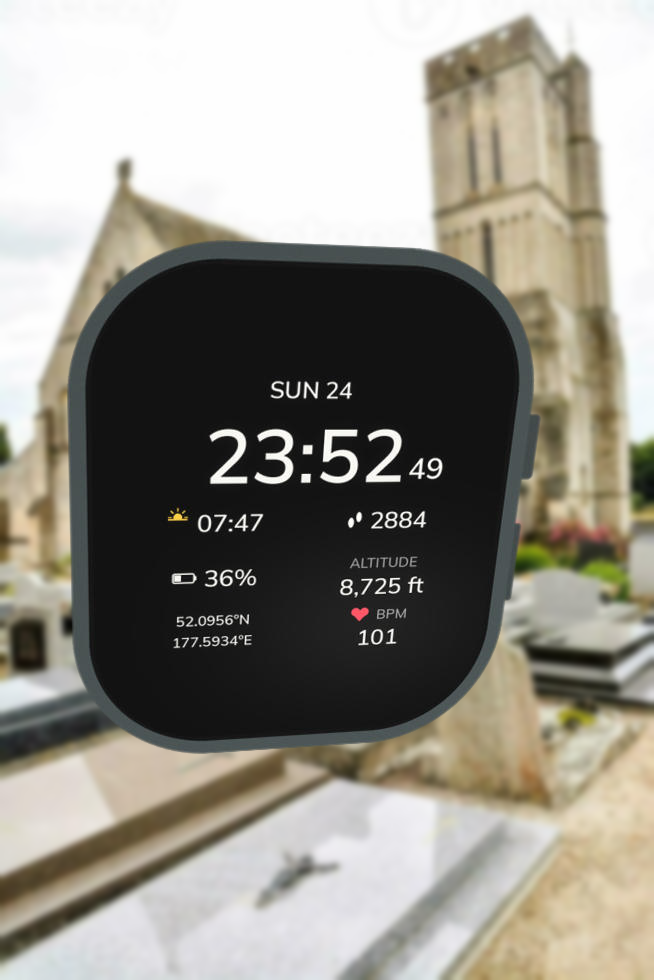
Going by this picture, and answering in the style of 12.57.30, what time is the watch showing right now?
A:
23.52.49
